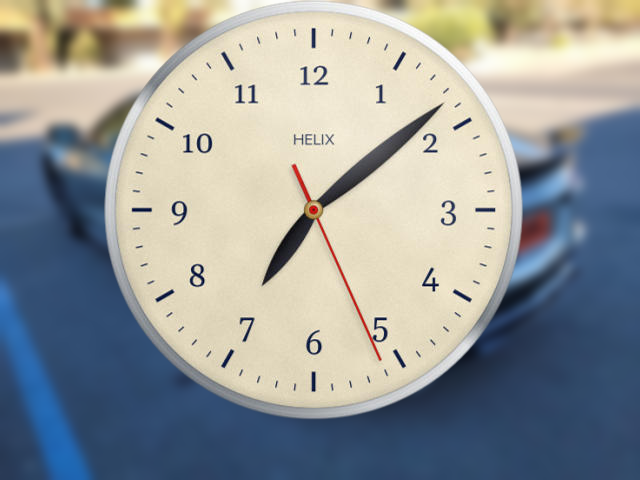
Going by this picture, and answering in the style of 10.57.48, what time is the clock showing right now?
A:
7.08.26
